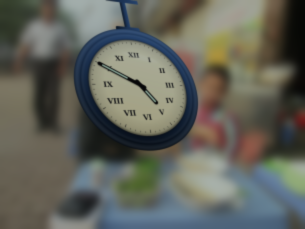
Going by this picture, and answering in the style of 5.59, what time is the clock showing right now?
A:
4.50
